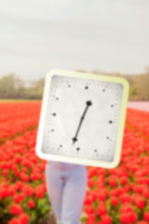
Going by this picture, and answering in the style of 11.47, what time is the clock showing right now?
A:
12.32
